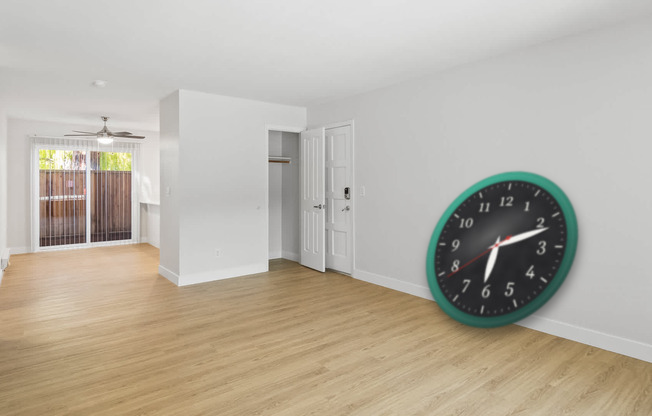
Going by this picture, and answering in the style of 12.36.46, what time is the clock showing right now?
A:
6.11.39
